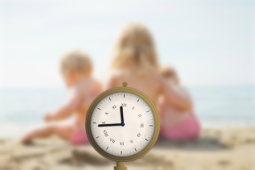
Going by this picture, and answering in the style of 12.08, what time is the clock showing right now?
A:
11.44
